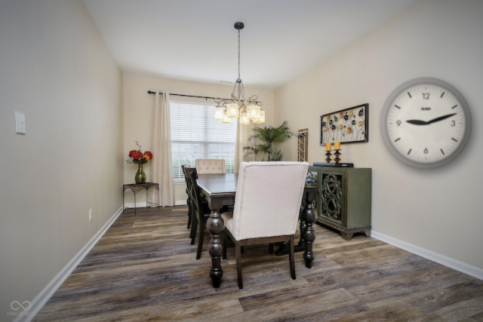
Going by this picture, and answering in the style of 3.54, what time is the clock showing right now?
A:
9.12
